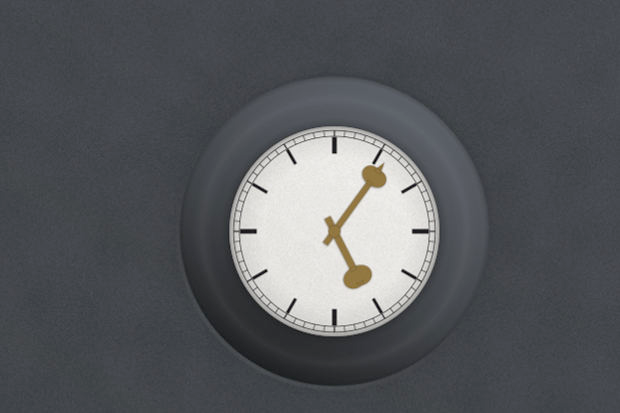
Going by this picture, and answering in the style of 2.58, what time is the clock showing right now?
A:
5.06
